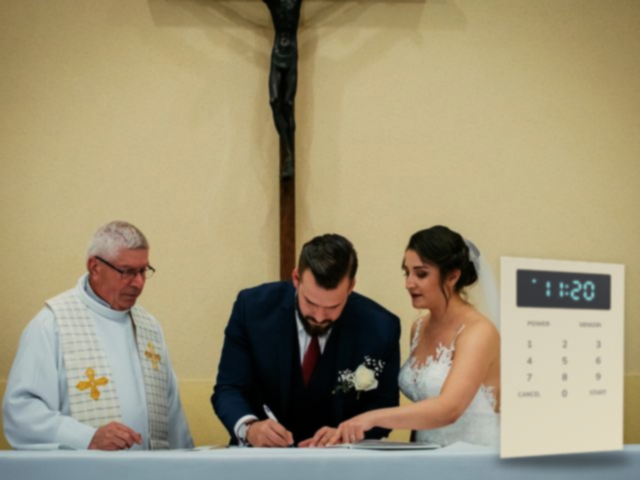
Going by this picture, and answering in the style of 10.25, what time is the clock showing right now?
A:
11.20
